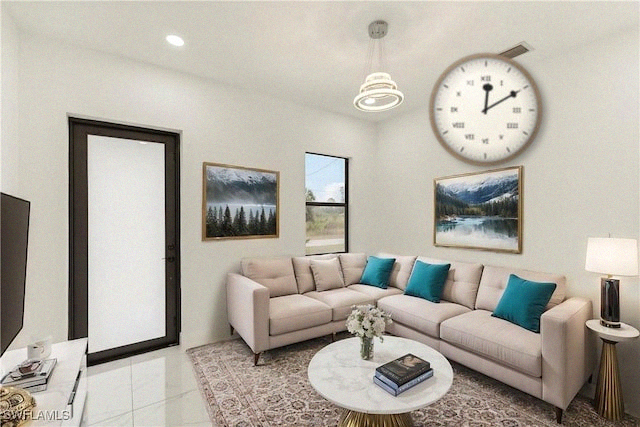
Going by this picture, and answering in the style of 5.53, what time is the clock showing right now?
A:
12.10
